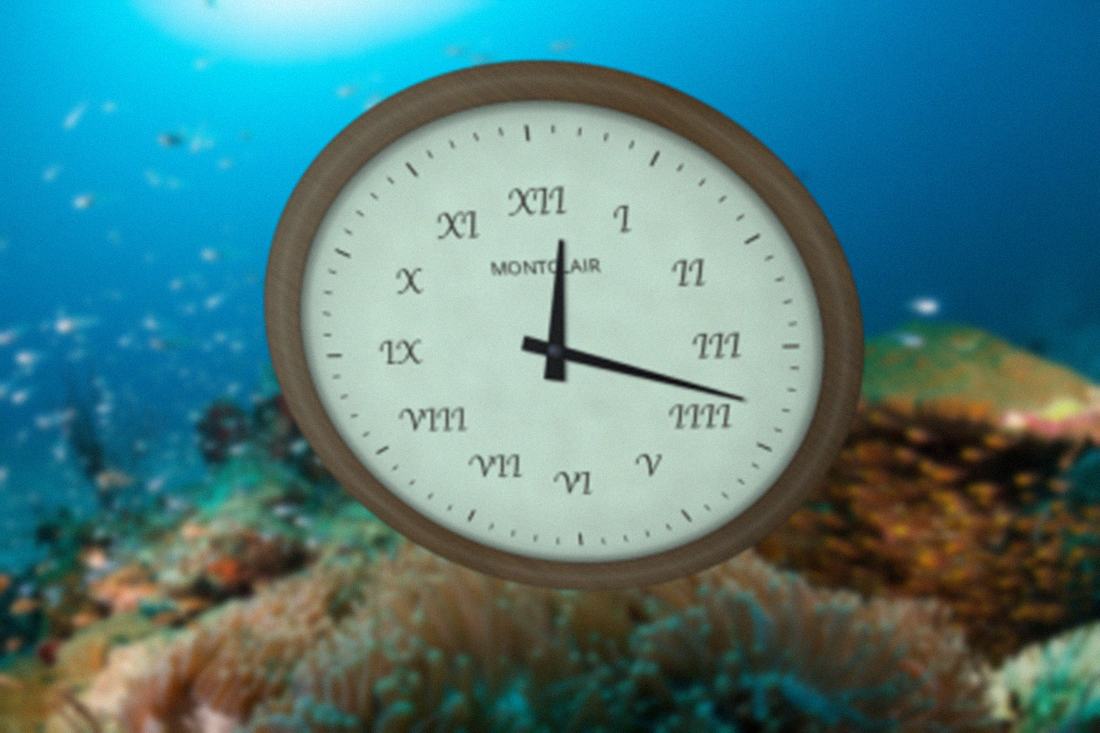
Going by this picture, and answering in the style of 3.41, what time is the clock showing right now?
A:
12.18
